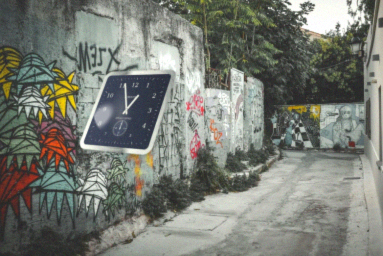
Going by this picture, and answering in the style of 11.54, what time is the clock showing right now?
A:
12.56
